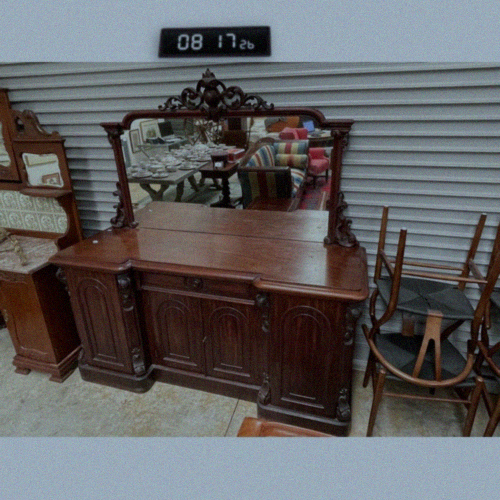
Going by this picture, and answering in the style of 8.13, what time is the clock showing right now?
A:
8.17
